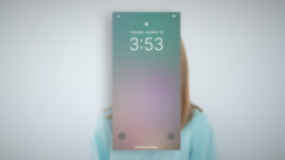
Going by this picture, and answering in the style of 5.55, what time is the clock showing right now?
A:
3.53
